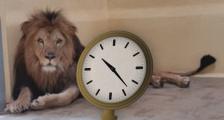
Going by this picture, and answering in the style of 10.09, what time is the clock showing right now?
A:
10.23
